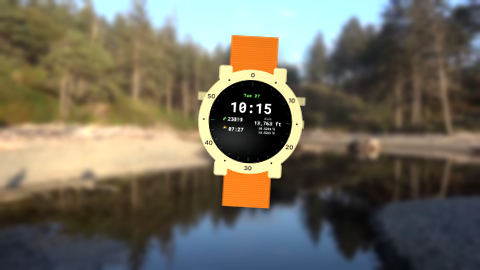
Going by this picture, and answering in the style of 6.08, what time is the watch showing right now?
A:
10.15
